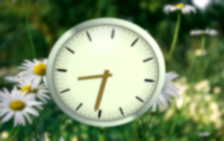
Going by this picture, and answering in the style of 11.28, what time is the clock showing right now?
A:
8.31
